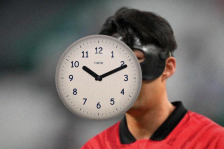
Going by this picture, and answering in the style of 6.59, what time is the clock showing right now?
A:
10.11
